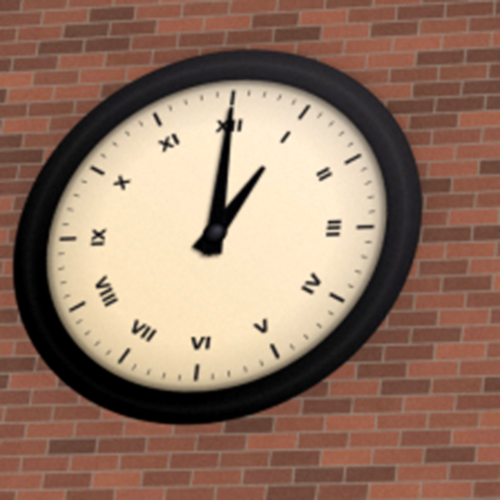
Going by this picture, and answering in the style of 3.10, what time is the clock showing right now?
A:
1.00
